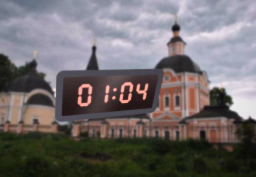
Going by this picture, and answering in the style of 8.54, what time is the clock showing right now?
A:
1.04
